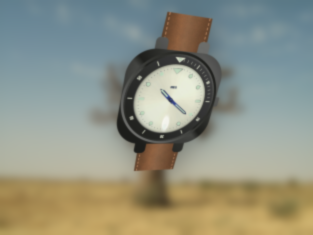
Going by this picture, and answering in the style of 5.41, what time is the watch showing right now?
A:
10.21
